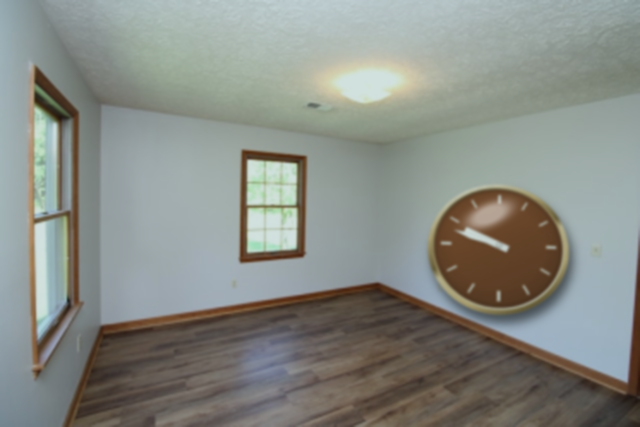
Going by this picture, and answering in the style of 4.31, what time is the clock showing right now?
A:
9.48
